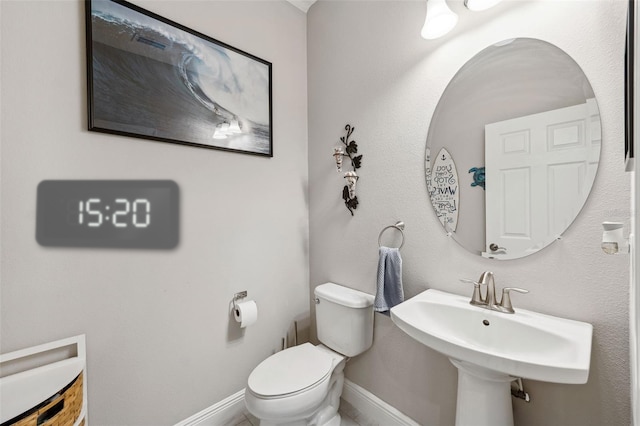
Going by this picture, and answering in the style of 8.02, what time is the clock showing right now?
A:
15.20
